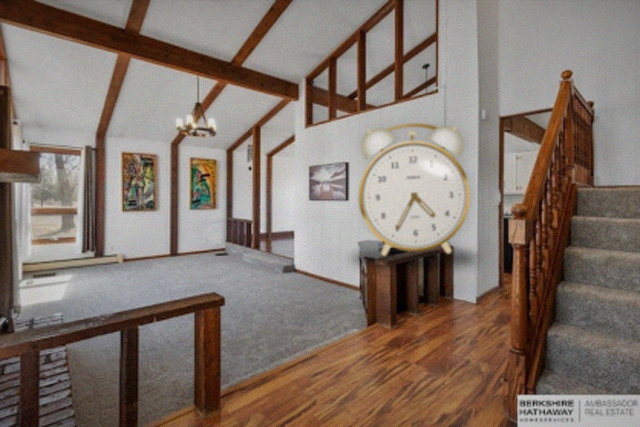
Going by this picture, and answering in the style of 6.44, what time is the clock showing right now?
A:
4.35
